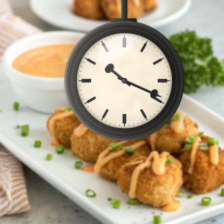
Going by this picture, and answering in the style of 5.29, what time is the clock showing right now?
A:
10.19
